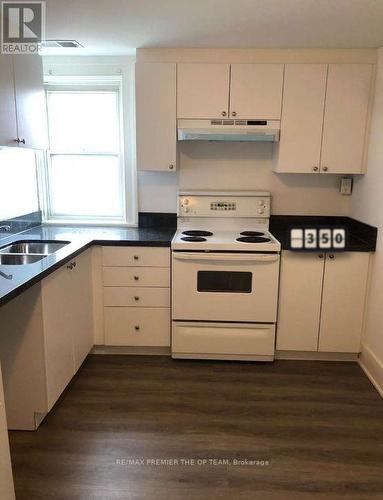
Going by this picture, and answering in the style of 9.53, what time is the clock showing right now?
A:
3.50
